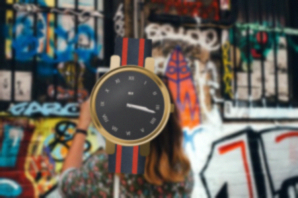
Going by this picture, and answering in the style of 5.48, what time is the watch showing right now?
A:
3.17
